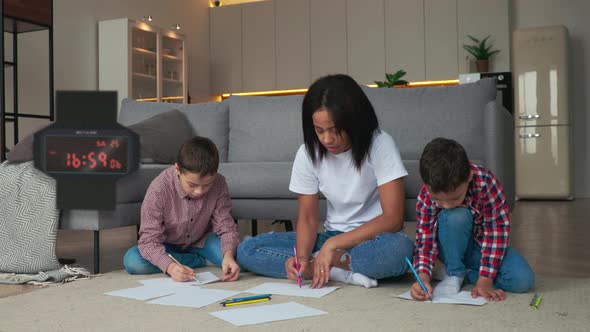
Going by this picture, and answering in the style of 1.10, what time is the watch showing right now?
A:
16.59
